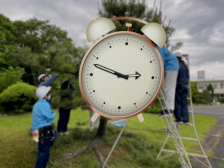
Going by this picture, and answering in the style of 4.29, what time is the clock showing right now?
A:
2.48
